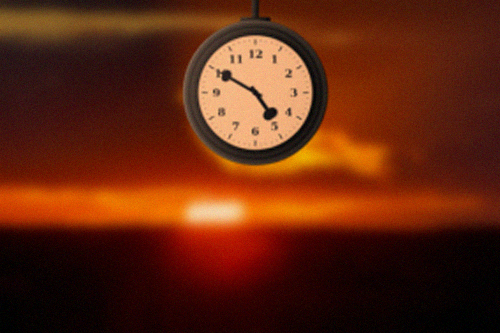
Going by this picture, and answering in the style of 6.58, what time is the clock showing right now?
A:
4.50
